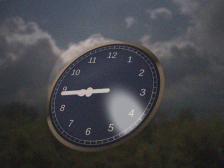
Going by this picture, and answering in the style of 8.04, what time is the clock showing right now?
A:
8.44
